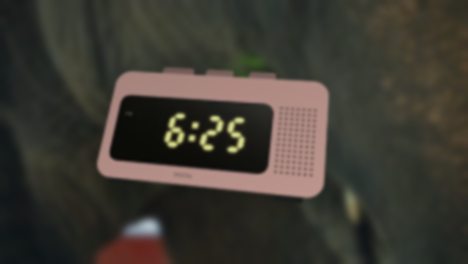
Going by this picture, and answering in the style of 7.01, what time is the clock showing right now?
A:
6.25
